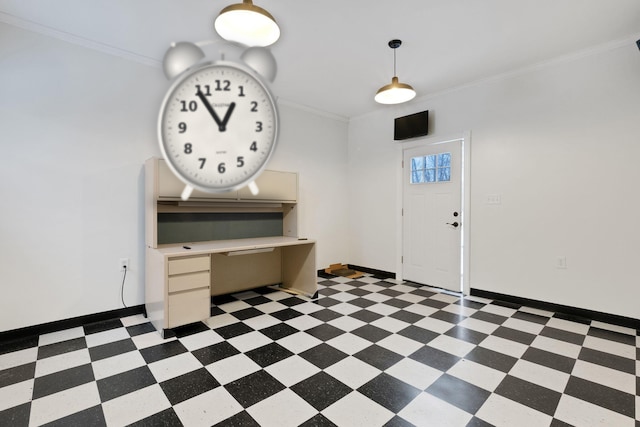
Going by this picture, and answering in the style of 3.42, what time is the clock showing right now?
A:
12.54
